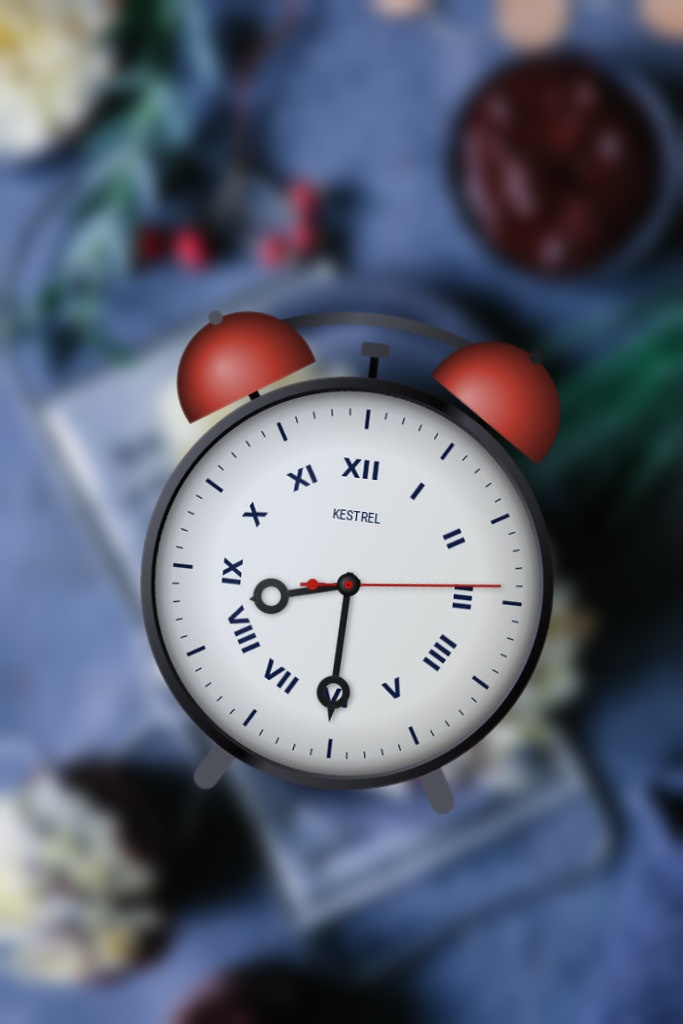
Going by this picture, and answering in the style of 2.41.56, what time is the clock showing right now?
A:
8.30.14
